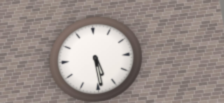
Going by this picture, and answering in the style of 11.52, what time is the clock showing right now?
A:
5.29
